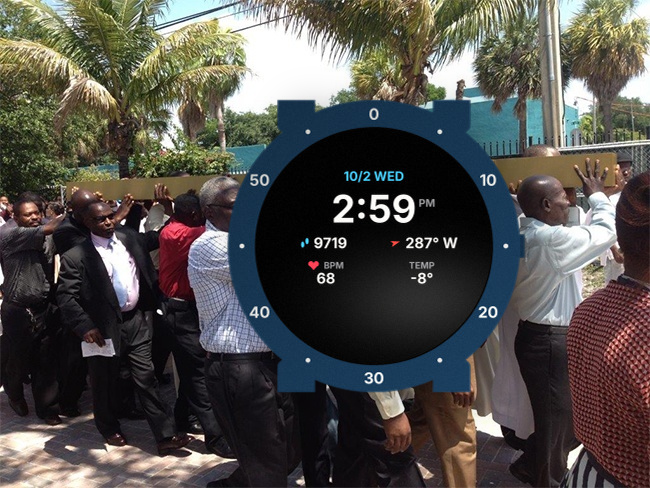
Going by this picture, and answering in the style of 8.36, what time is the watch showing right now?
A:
2.59
